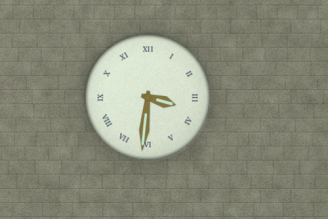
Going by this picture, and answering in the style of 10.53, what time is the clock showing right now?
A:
3.31
